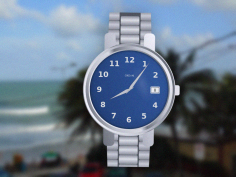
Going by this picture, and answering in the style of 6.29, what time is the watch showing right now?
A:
8.06
